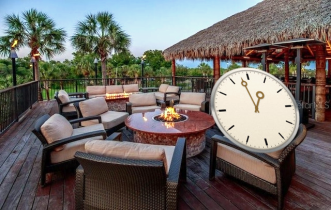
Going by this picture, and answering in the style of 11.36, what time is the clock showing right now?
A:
12.58
